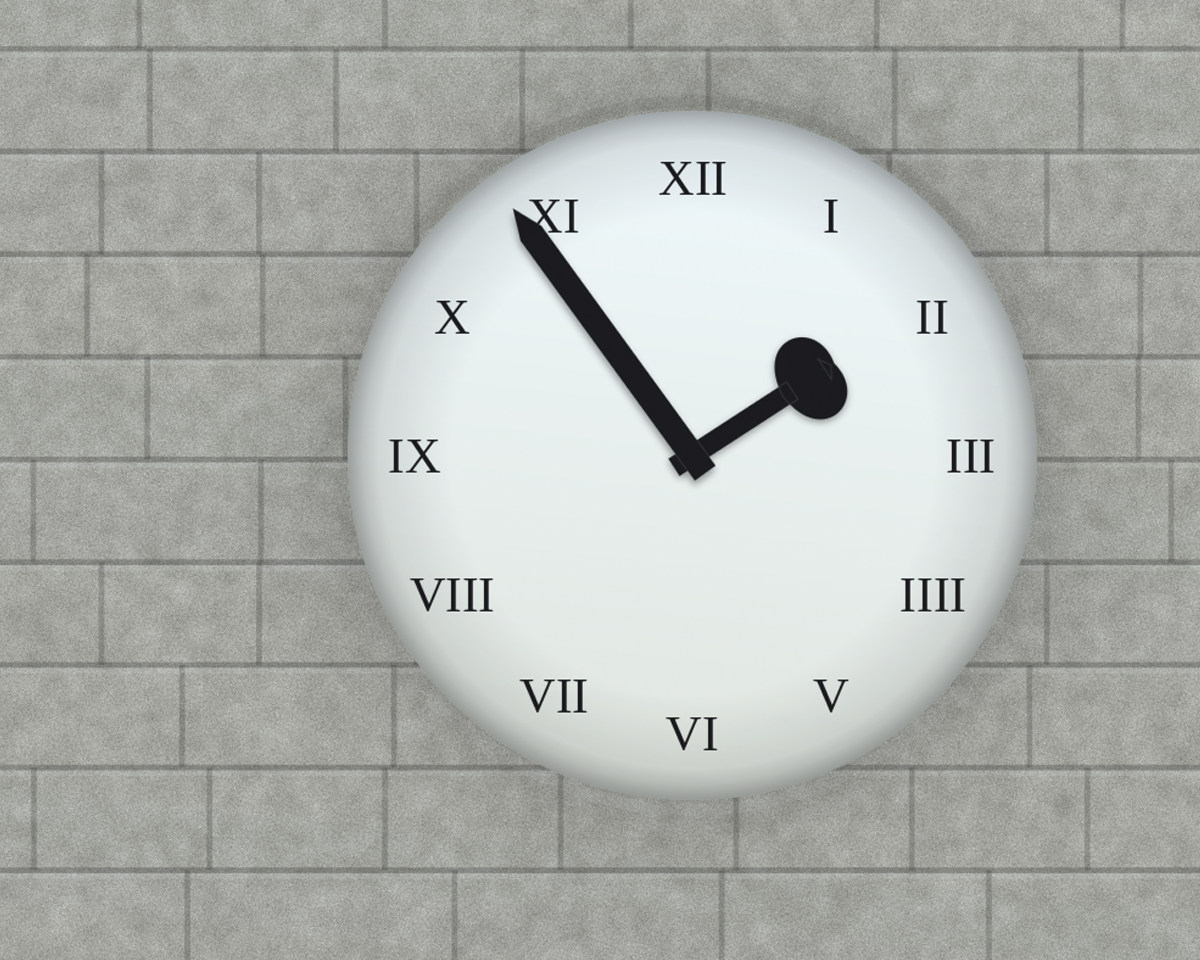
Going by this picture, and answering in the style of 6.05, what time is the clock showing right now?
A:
1.54
